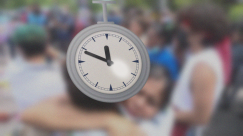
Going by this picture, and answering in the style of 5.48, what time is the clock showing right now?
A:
11.49
